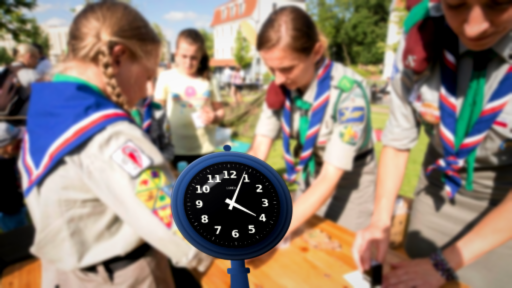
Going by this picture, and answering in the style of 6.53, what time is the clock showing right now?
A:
4.04
